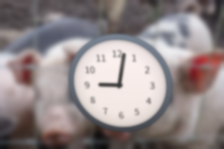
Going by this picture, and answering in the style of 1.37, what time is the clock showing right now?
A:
9.02
